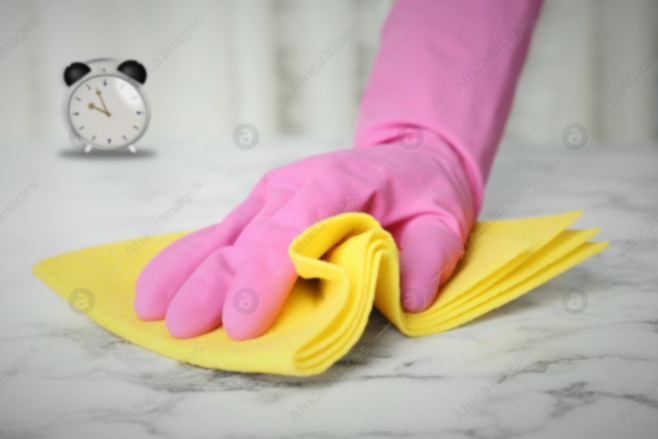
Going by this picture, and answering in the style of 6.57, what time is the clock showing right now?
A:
9.57
